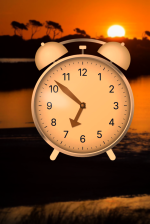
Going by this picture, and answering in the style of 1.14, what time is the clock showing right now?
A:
6.52
